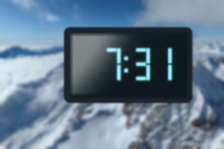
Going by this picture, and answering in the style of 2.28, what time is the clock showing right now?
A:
7.31
